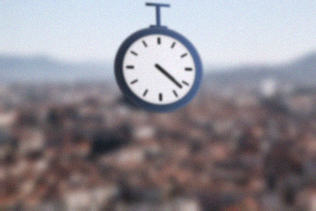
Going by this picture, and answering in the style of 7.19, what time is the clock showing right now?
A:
4.22
